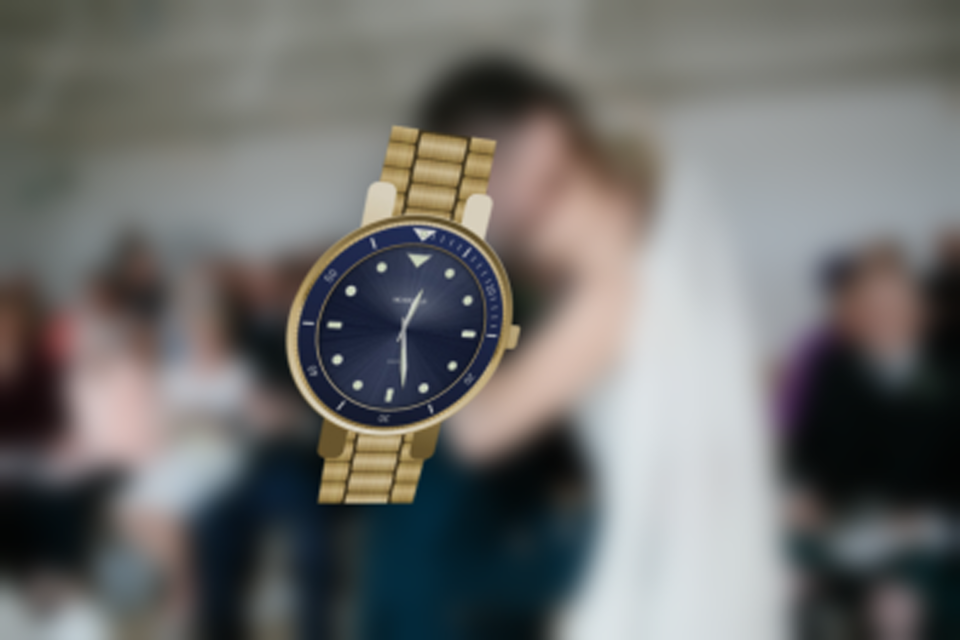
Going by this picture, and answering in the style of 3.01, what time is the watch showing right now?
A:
12.28
